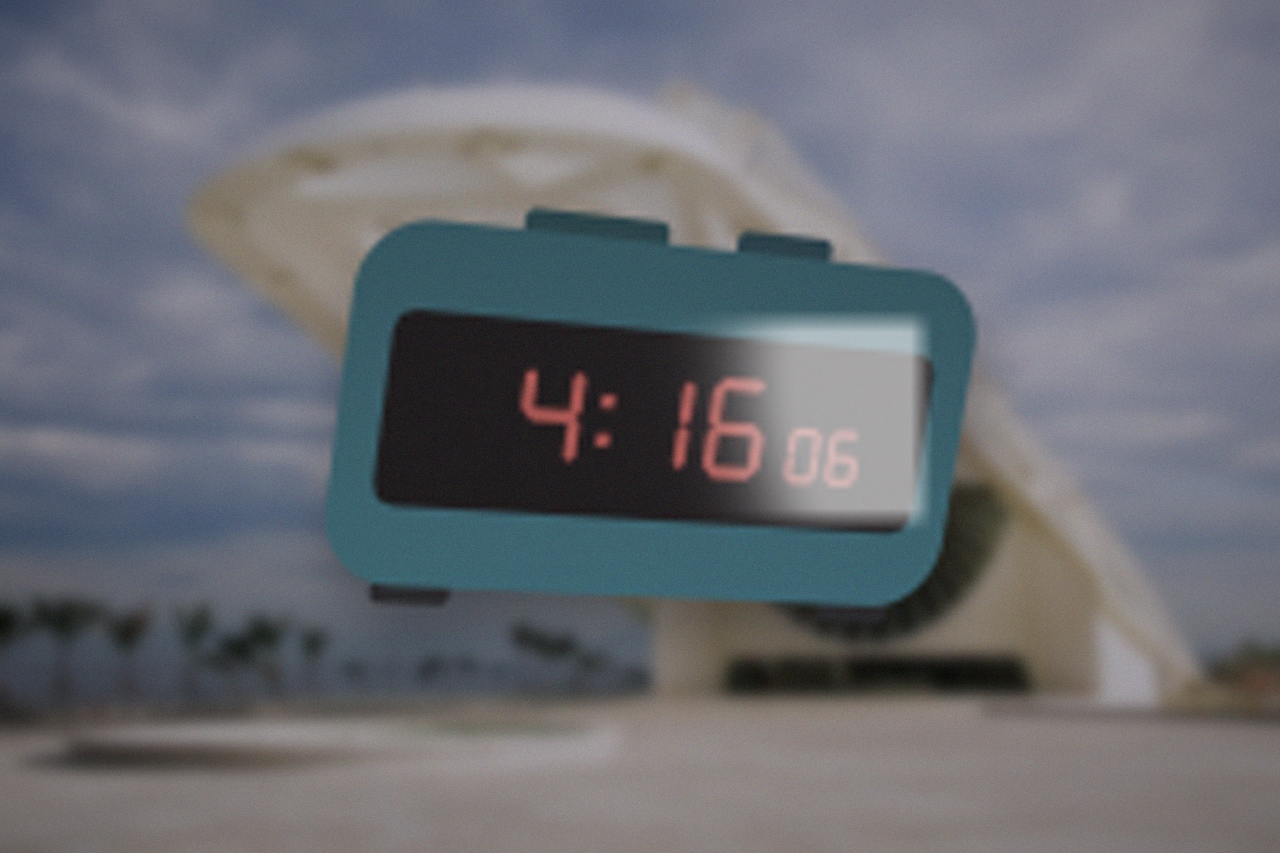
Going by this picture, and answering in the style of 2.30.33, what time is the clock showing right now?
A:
4.16.06
